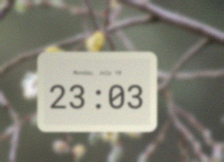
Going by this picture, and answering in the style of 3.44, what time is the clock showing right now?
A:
23.03
